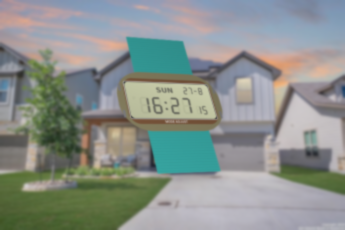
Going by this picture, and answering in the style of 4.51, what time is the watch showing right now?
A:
16.27
